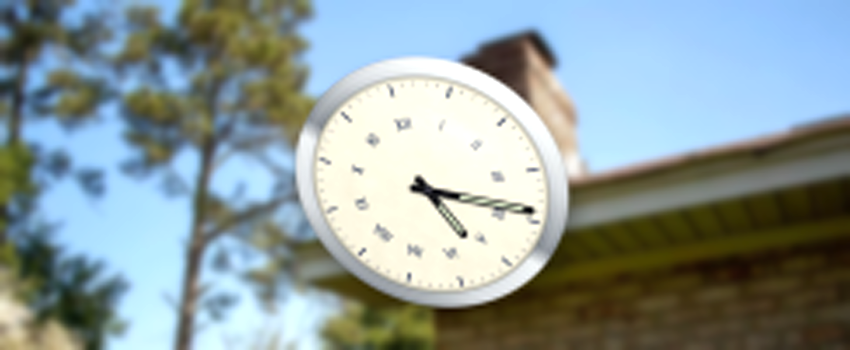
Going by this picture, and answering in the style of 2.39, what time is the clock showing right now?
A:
5.19
